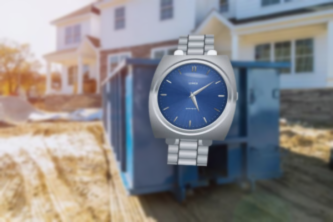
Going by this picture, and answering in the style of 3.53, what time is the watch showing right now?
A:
5.09
